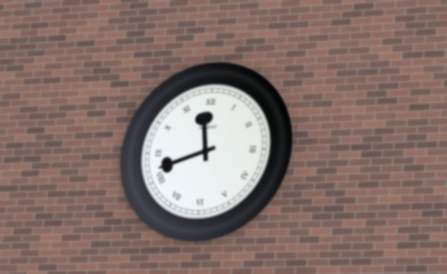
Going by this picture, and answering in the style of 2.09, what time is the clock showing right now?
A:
11.42
